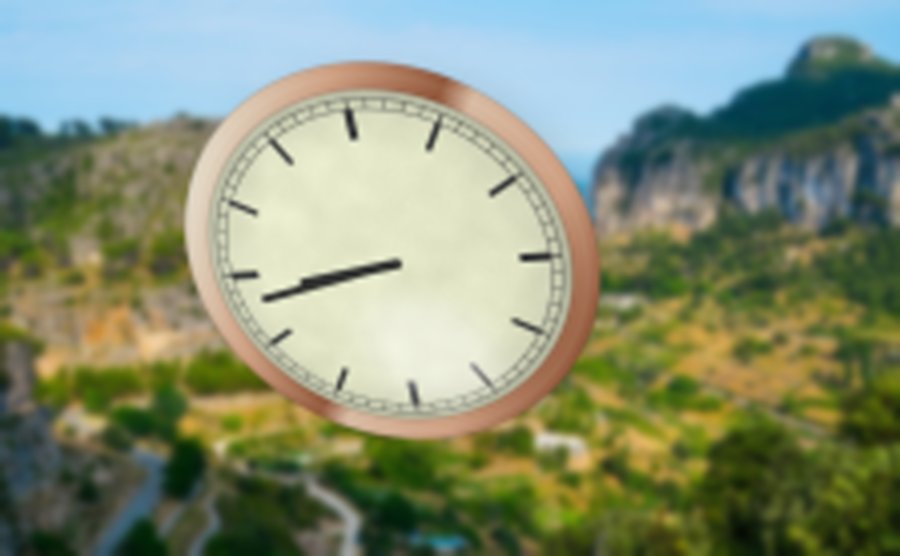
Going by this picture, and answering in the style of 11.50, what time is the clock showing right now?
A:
8.43
